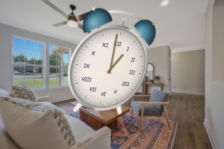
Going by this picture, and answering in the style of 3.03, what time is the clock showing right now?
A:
12.59
